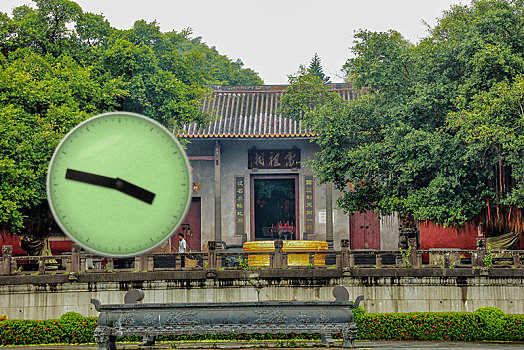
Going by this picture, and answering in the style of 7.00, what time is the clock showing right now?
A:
3.47
